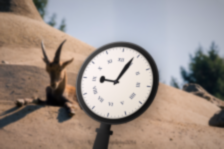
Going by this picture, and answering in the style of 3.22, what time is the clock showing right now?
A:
9.04
